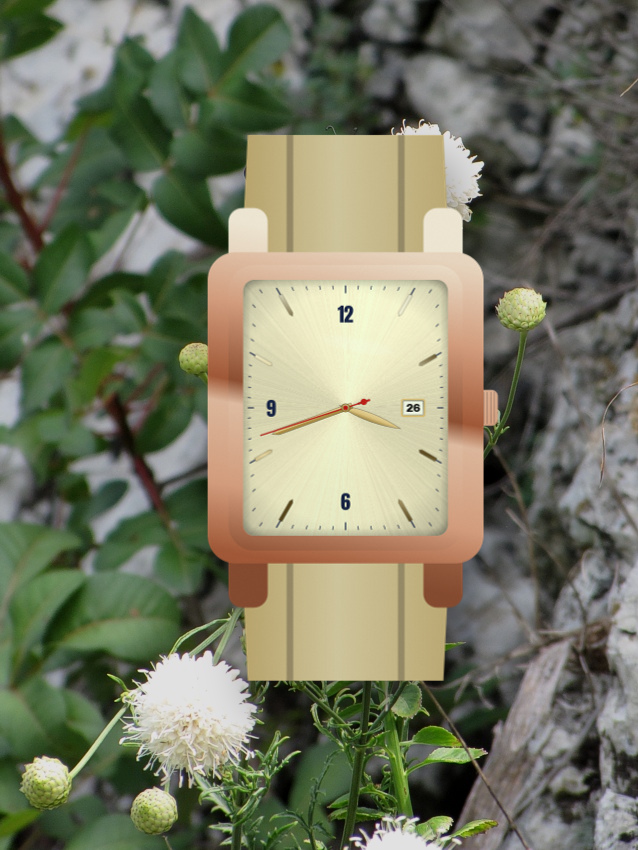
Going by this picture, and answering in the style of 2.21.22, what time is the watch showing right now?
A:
3.41.42
